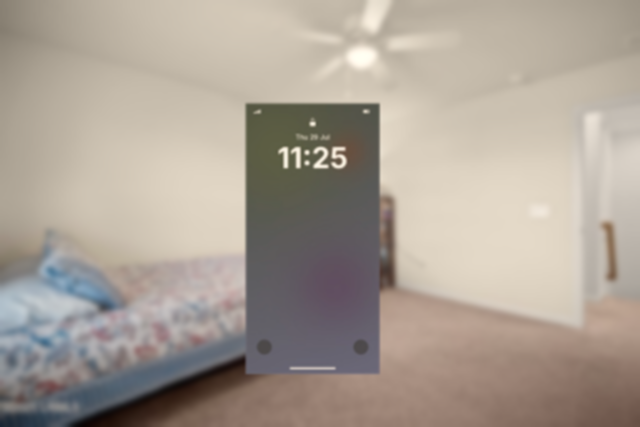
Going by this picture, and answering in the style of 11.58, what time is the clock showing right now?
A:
11.25
